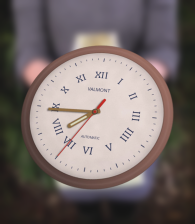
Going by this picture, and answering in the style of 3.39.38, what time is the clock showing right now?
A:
7.44.35
